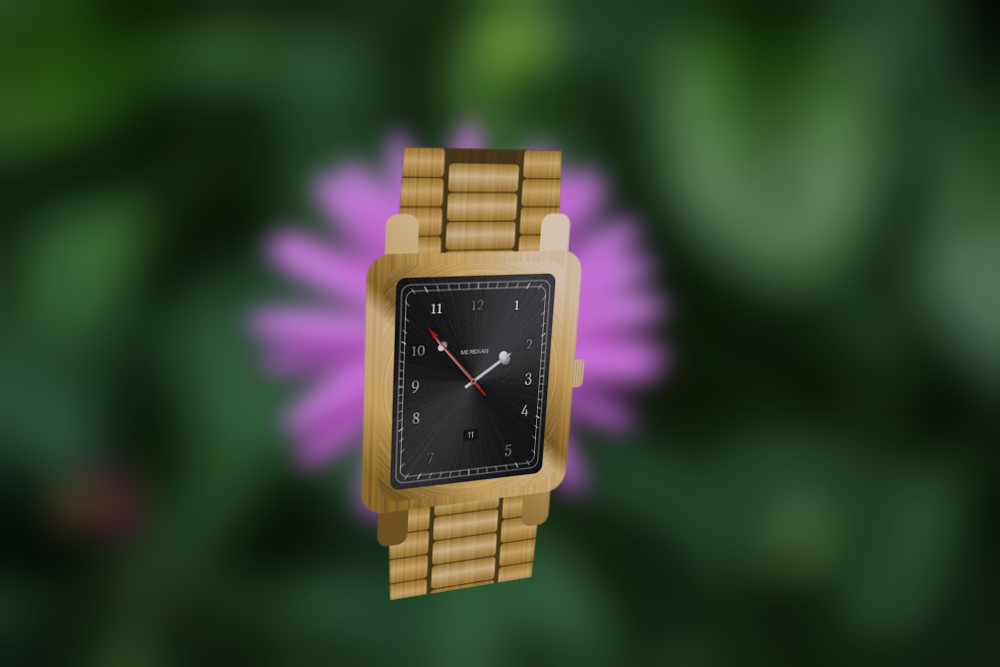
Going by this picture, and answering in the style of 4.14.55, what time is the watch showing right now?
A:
1.52.53
